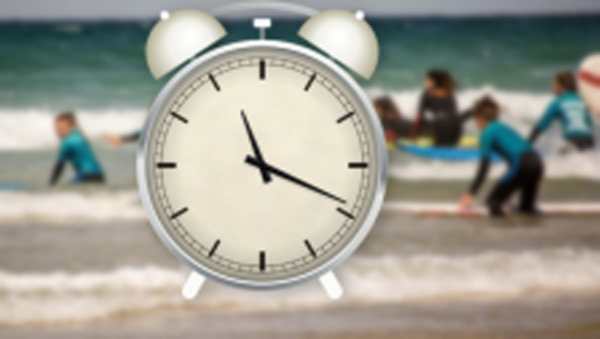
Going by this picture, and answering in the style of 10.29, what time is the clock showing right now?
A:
11.19
